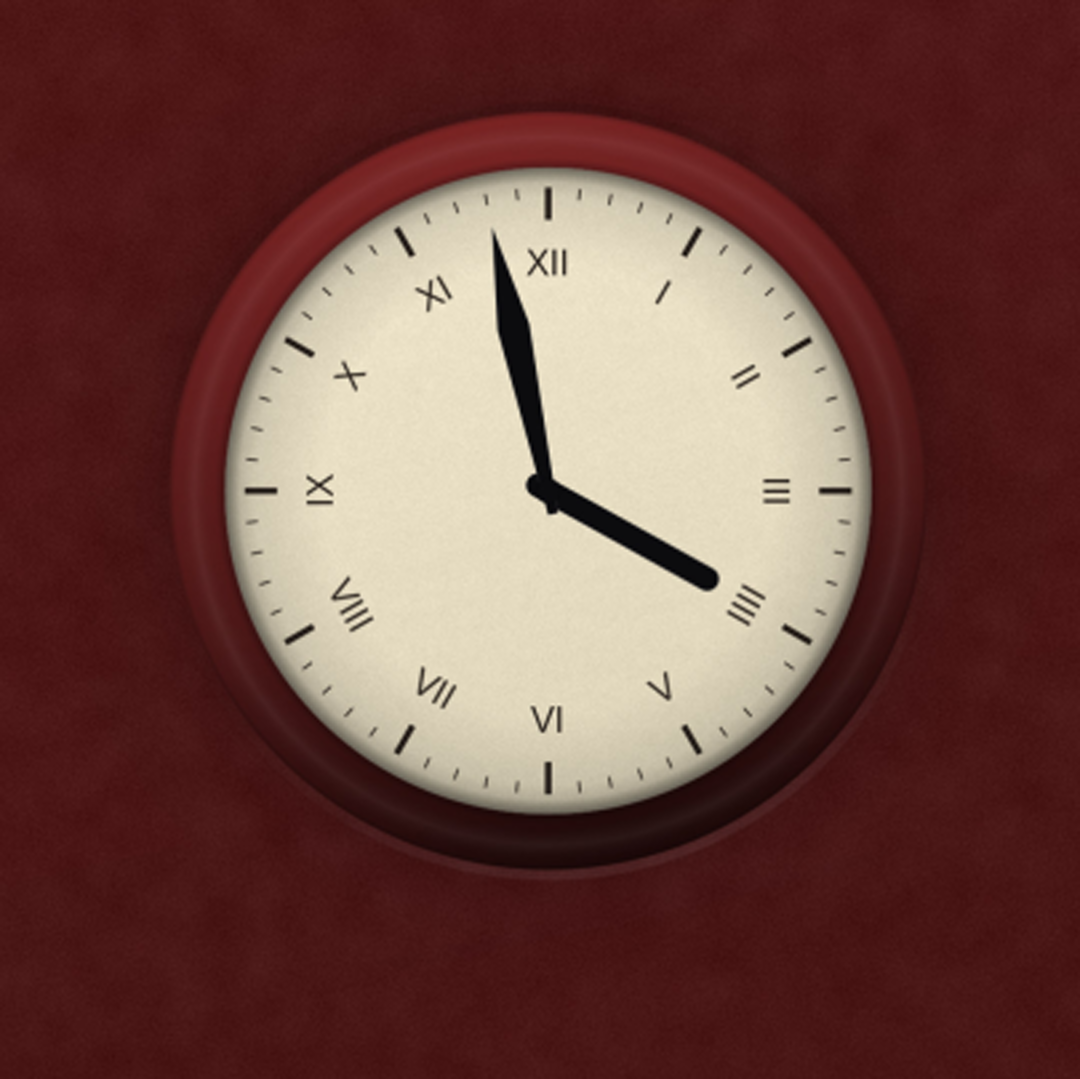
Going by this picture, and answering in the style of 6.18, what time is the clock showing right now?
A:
3.58
